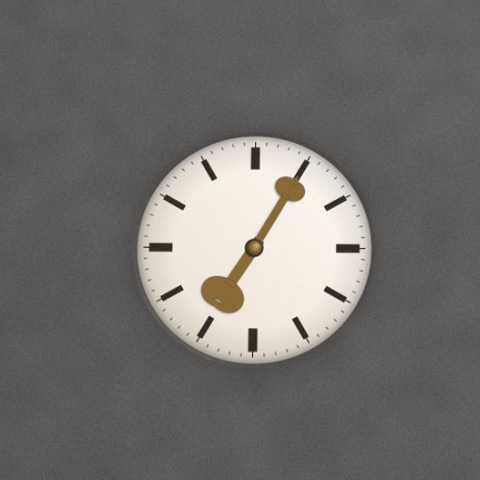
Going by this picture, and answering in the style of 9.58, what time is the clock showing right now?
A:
7.05
